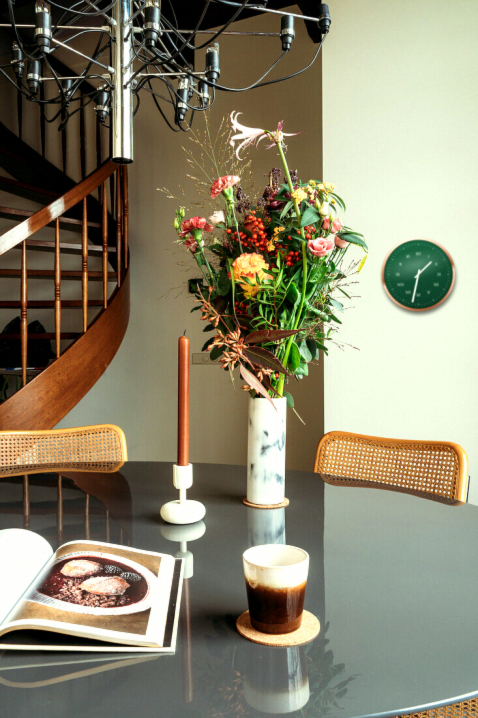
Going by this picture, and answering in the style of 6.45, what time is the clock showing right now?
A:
1.32
